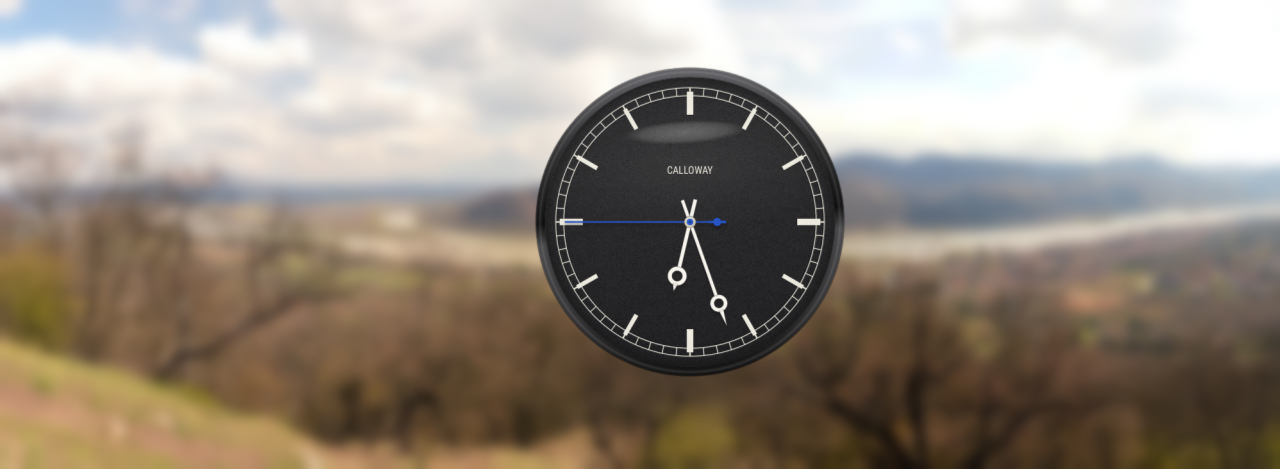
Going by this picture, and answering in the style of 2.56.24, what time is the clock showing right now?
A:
6.26.45
